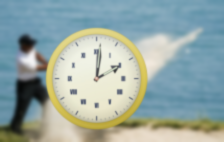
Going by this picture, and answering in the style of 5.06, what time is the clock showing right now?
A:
2.01
